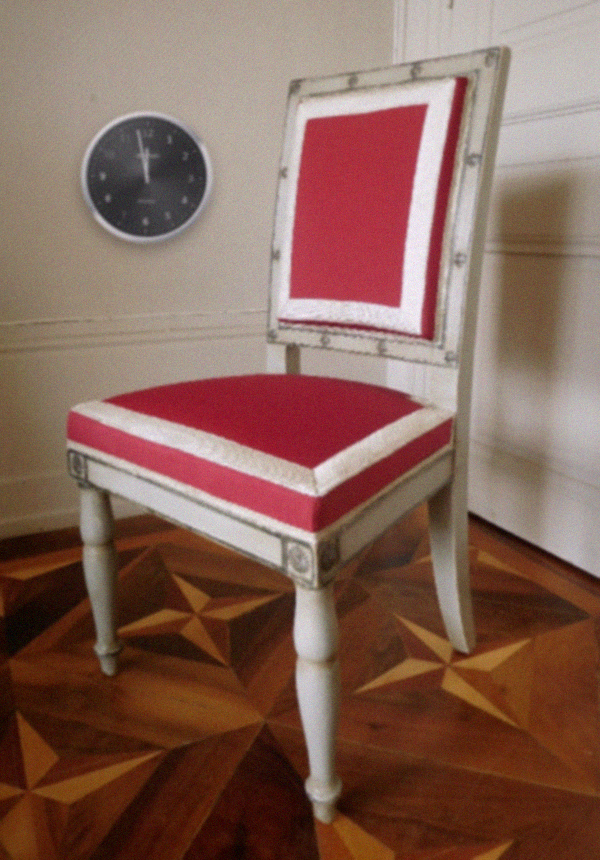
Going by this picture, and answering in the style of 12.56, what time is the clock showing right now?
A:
11.58
